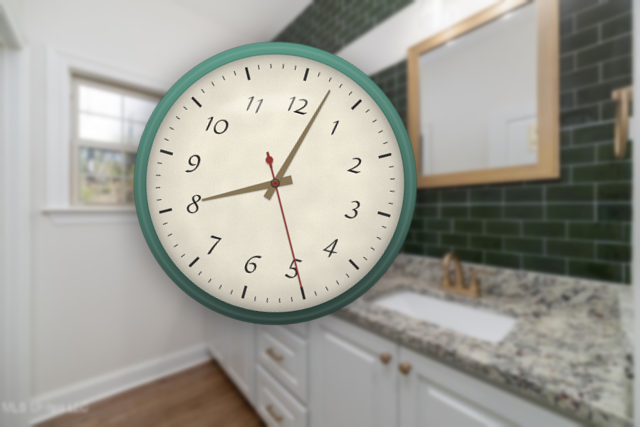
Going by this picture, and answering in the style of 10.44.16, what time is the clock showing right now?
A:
8.02.25
